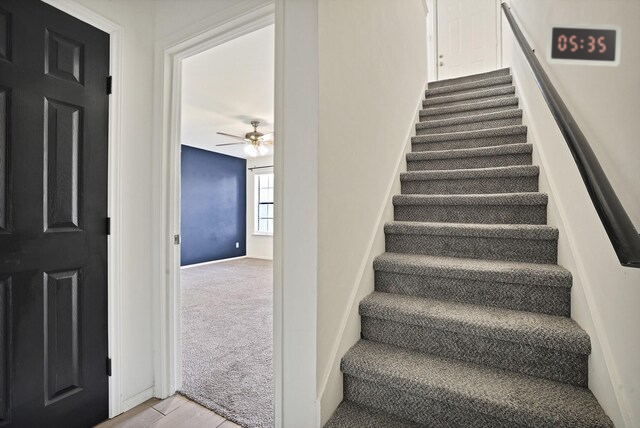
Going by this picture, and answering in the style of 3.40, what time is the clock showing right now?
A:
5.35
